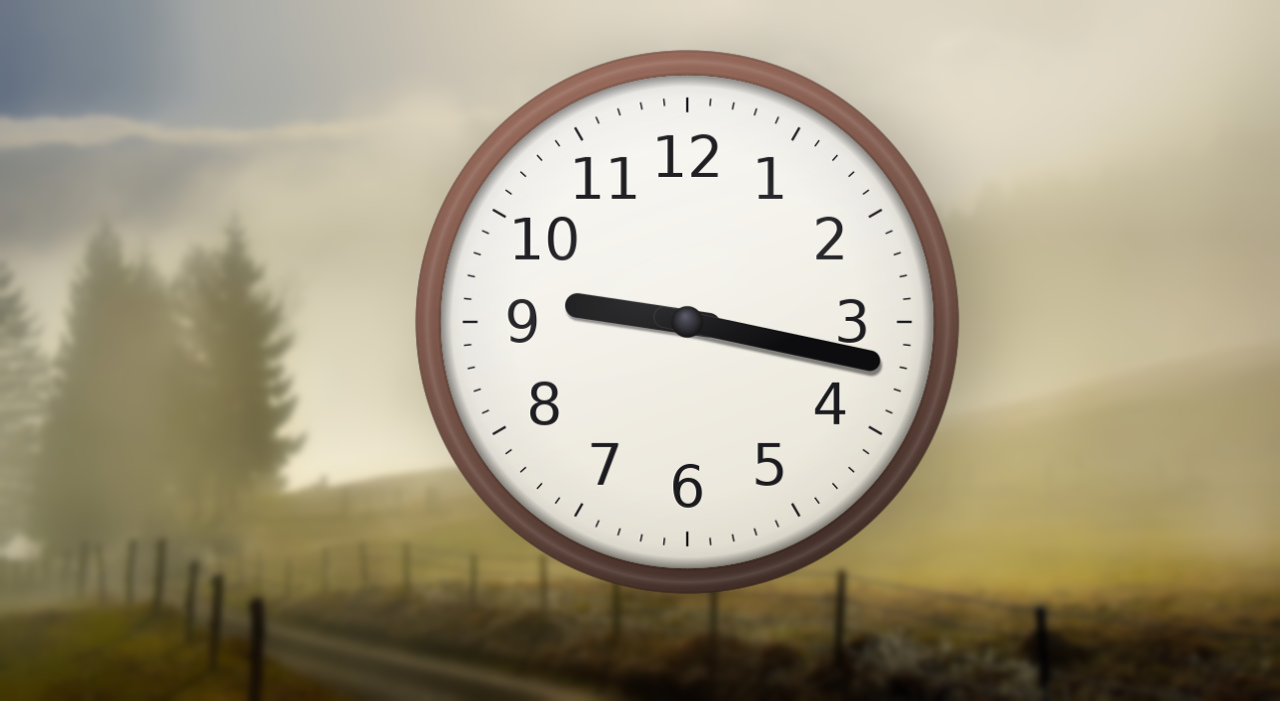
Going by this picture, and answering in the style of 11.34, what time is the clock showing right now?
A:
9.17
